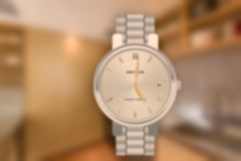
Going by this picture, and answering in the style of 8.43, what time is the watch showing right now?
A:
5.01
